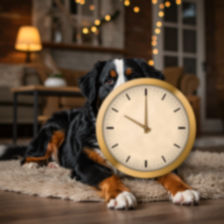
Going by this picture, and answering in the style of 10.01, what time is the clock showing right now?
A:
10.00
